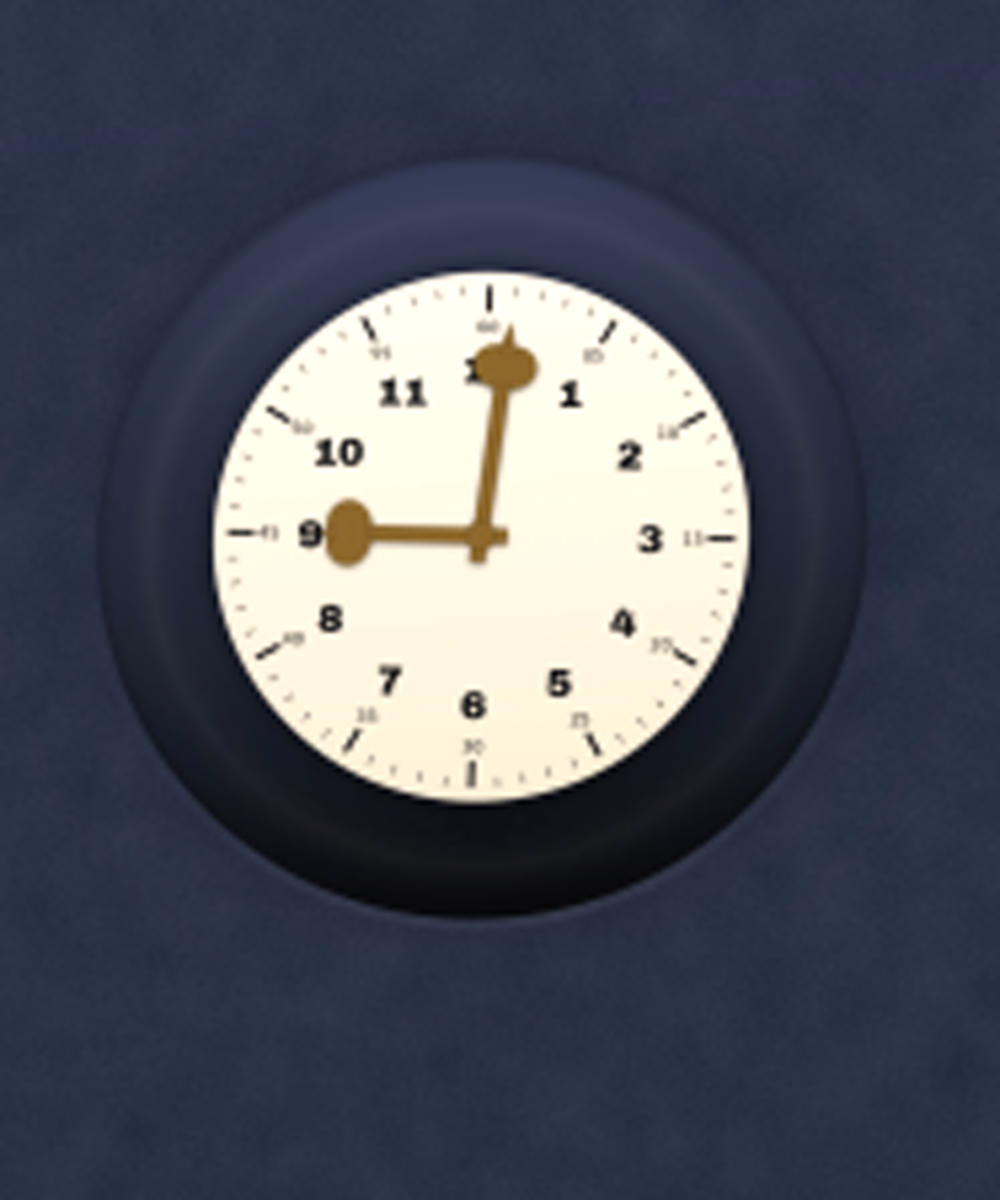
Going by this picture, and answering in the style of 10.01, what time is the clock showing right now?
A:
9.01
